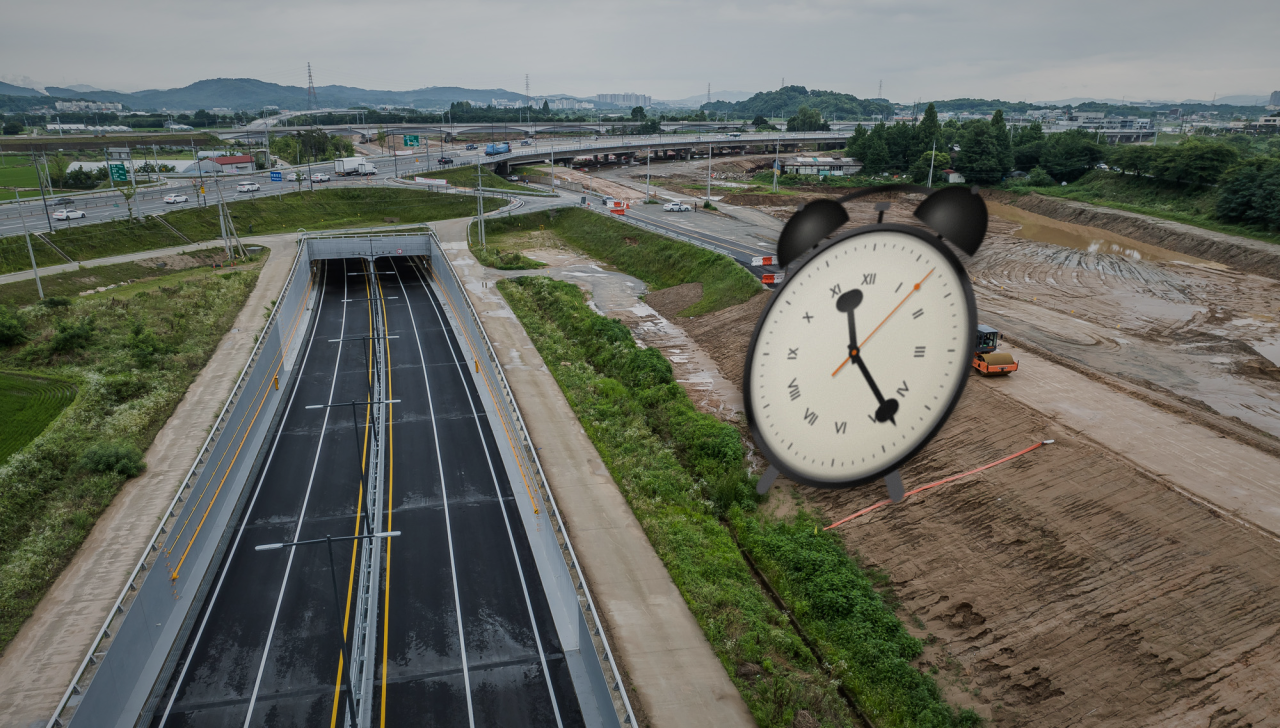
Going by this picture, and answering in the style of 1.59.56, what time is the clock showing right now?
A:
11.23.07
